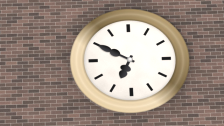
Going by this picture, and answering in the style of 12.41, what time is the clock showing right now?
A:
6.50
